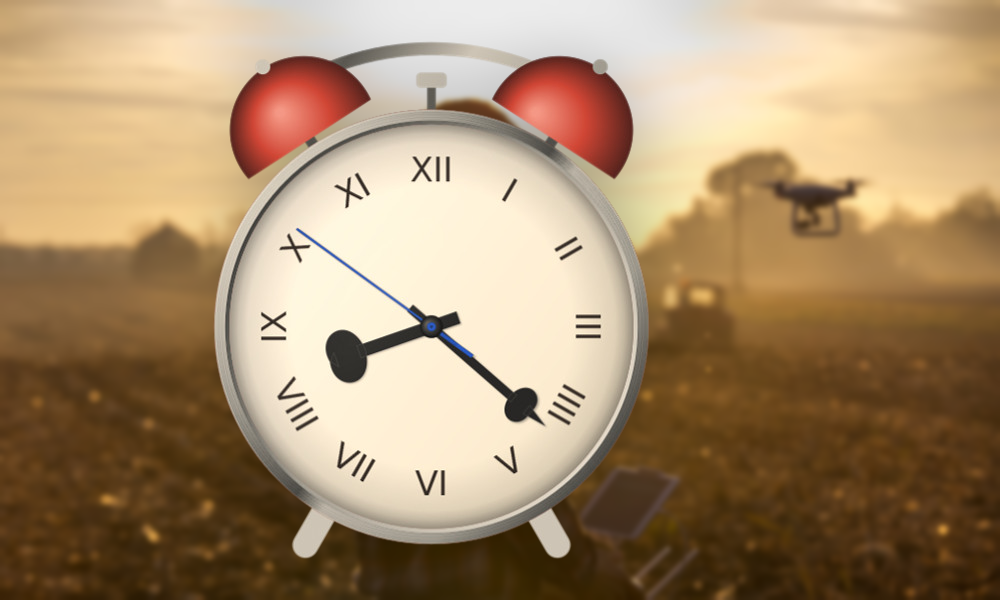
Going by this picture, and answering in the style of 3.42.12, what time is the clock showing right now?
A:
8.21.51
